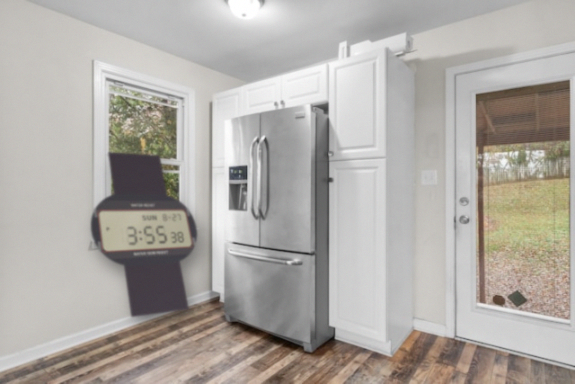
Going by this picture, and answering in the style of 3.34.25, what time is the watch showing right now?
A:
3.55.38
